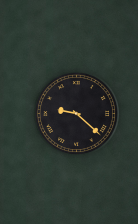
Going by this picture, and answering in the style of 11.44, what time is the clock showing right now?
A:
9.22
